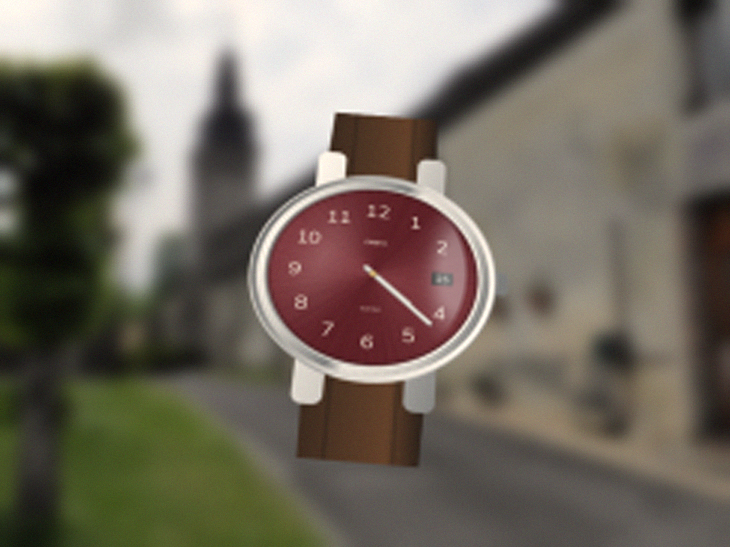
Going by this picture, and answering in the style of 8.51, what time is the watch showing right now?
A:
4.22
